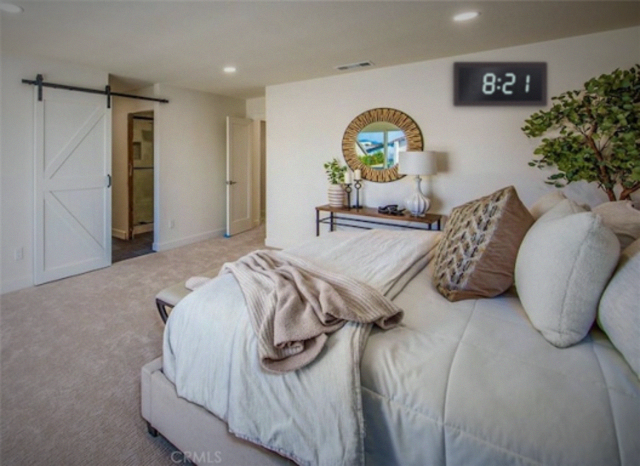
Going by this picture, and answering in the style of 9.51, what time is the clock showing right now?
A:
8.21
